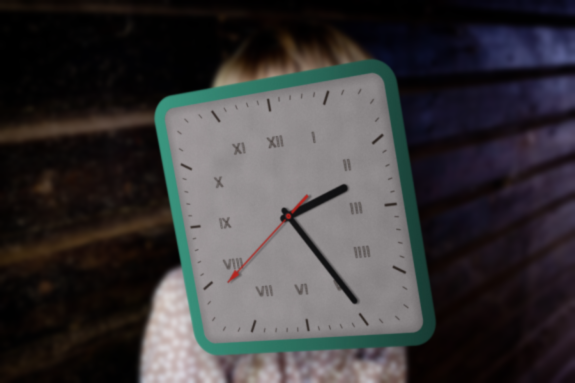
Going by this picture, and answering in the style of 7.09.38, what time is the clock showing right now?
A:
2.24.39
